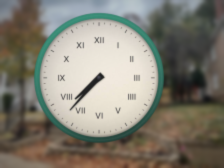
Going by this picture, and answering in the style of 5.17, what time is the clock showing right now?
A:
7.37
